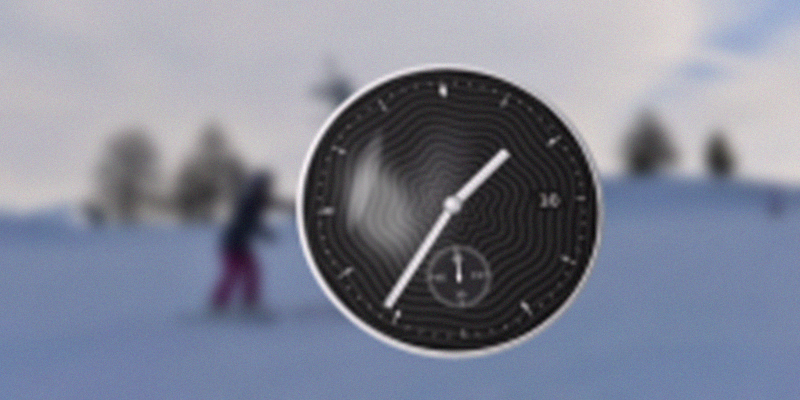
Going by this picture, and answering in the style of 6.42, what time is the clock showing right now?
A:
1.36
